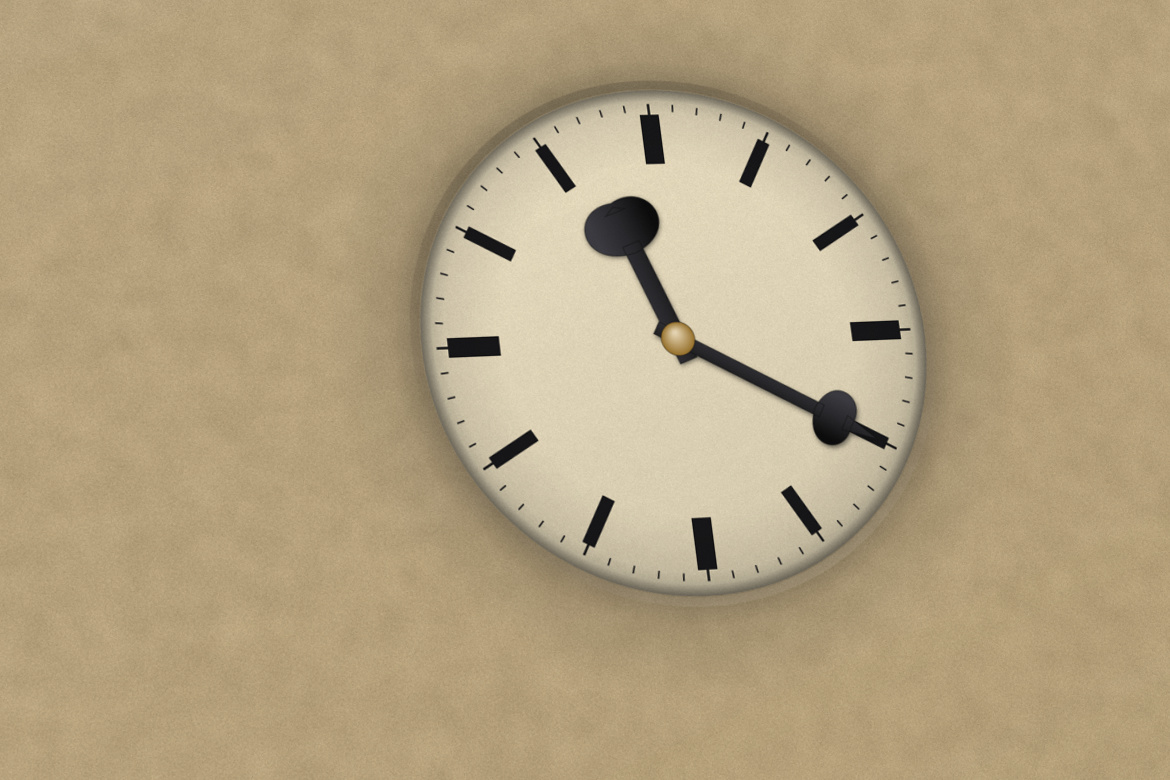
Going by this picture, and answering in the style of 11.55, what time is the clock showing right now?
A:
11.20
